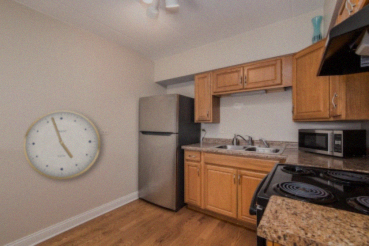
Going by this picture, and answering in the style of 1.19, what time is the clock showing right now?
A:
4.57
